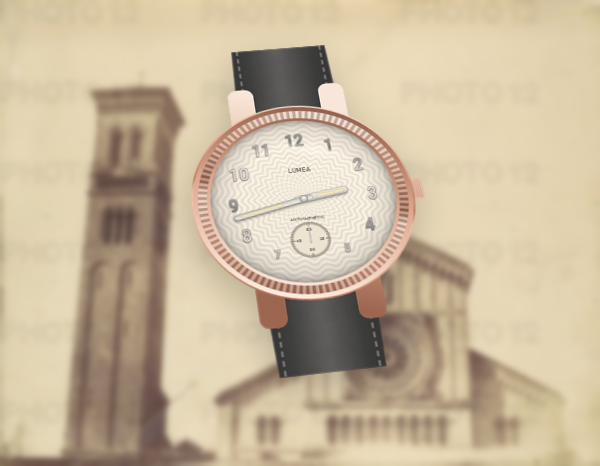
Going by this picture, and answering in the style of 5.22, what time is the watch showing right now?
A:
2.43
